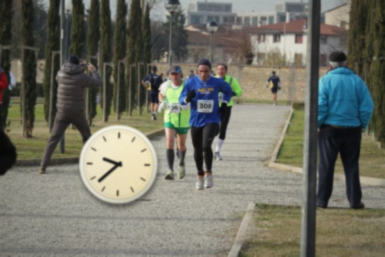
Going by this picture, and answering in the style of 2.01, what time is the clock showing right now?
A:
9.38
